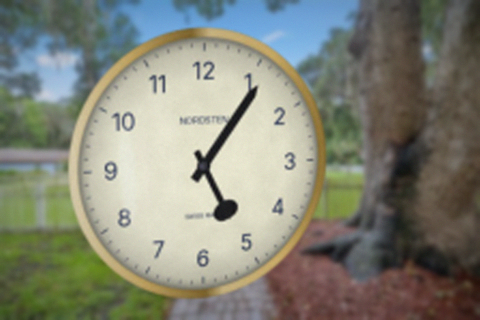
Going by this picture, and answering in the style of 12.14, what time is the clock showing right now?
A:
5.06
